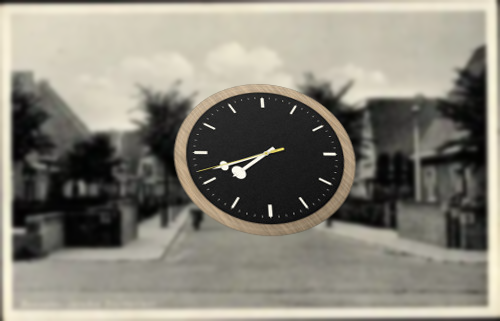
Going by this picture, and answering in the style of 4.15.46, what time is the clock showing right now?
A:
7.41.42
